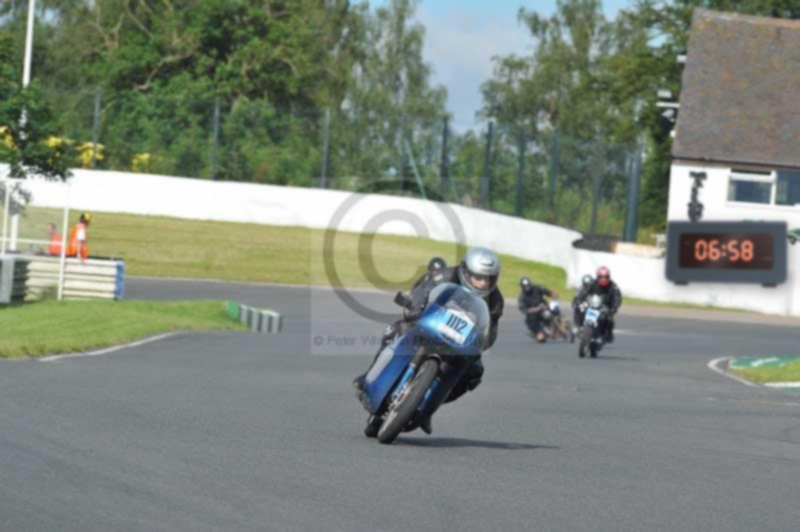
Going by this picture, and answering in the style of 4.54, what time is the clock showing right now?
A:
6.58
